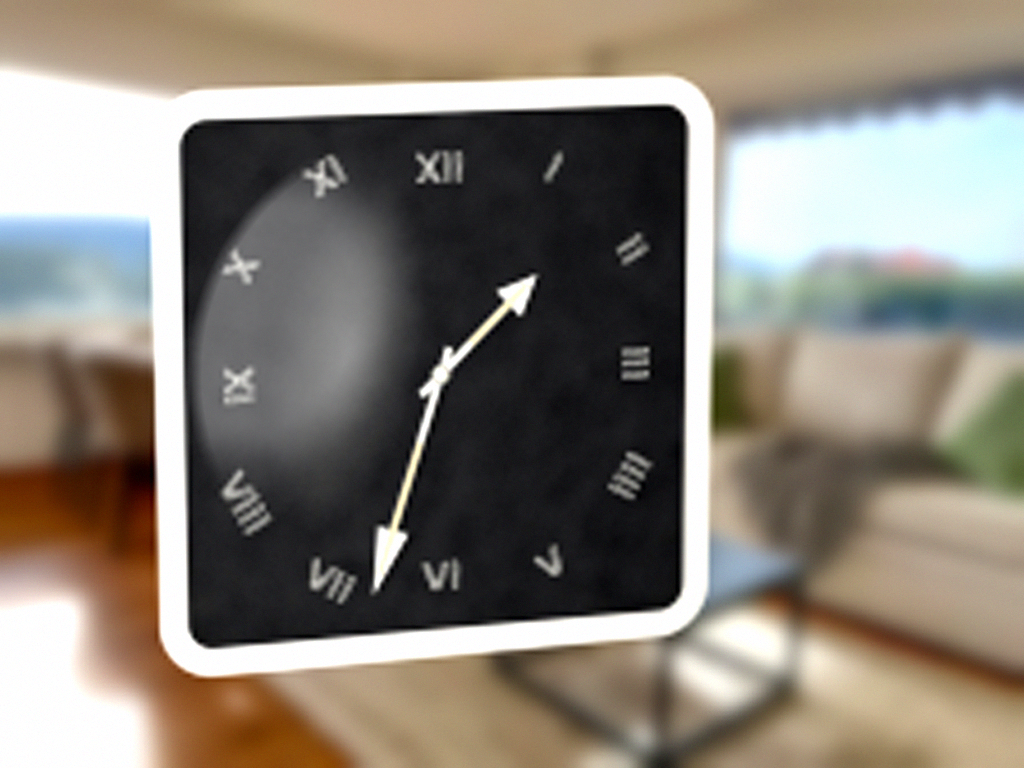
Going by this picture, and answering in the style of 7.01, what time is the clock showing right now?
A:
1.33
